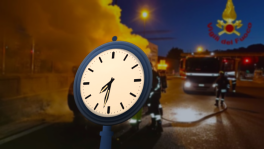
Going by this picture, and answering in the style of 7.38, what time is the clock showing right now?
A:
7.32
